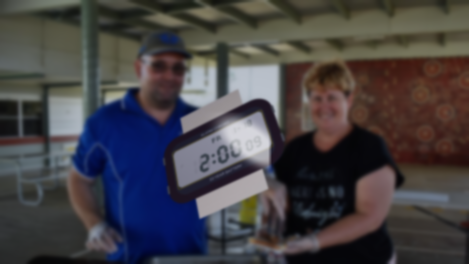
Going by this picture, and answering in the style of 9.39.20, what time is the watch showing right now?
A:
2.00.09
